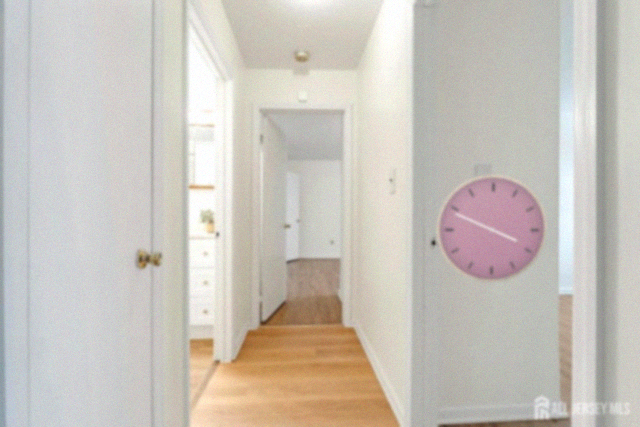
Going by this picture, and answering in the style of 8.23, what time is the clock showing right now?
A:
3.49
